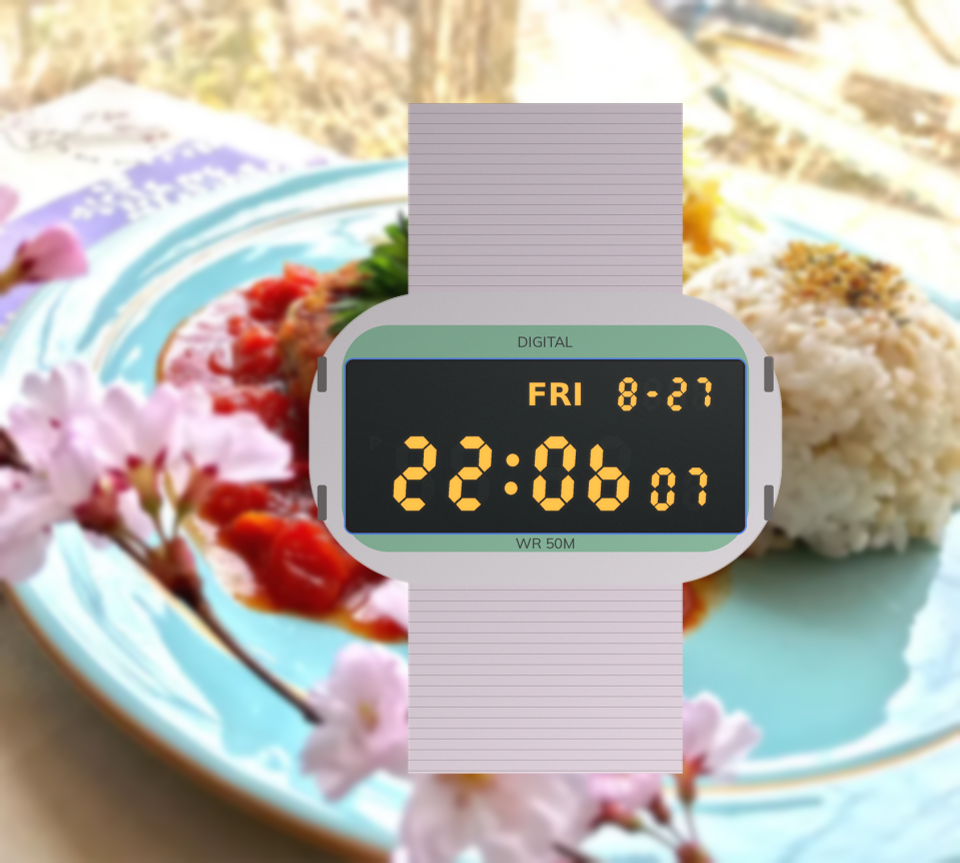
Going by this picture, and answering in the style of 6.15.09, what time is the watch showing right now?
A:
22.06.07
